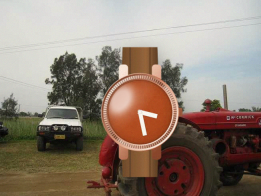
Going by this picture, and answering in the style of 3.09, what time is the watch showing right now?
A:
3.28
